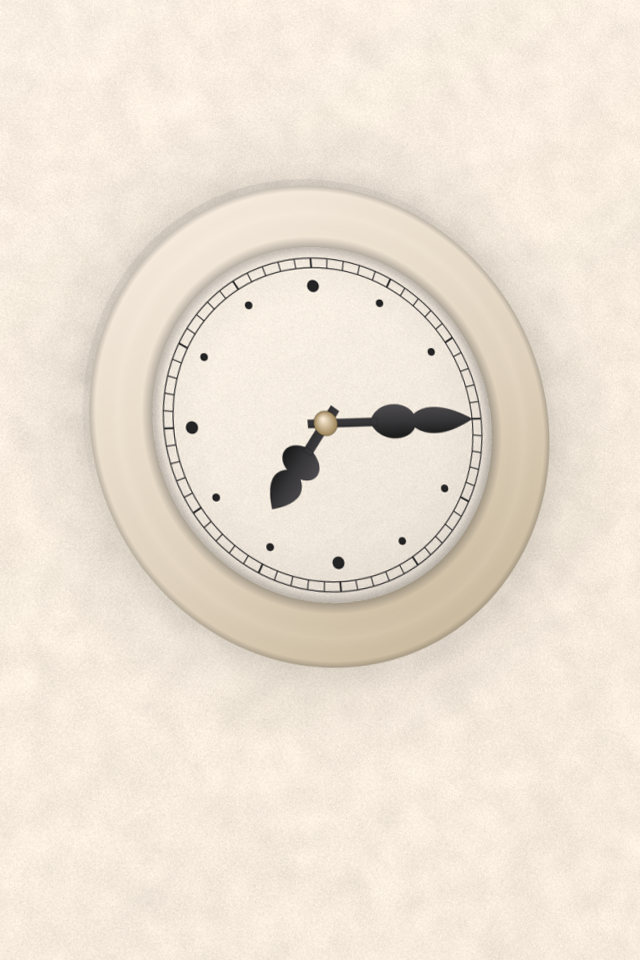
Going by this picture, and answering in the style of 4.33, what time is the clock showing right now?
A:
7.15
